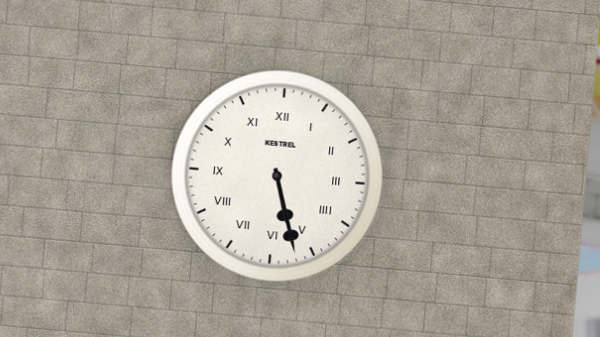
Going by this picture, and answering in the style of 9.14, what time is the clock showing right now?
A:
5.27
